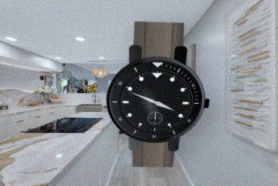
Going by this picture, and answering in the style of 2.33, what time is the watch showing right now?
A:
3.49
